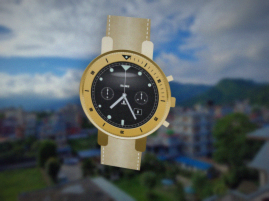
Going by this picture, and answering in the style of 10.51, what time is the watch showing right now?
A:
7.25
